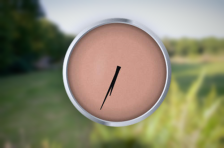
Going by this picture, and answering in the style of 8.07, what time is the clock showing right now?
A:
6.34
